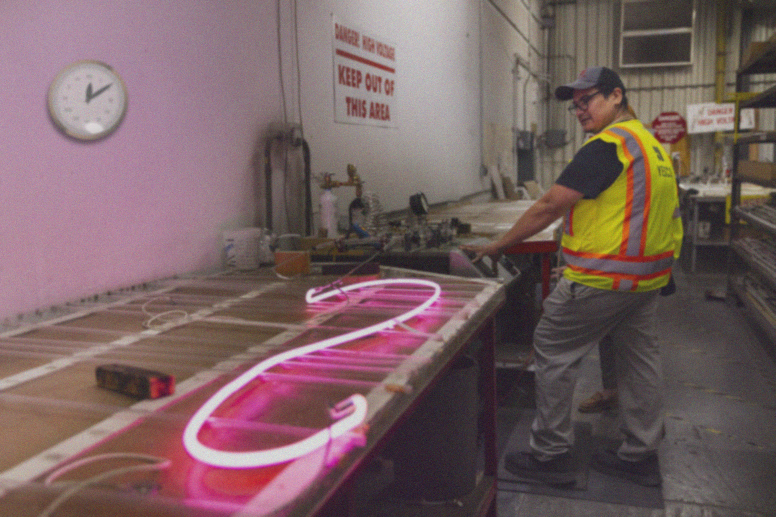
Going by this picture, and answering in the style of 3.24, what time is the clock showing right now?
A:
12.09
